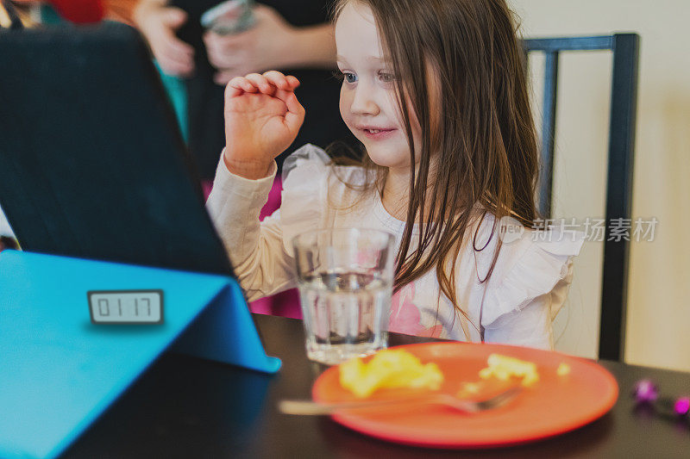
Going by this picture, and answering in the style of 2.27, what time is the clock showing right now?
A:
1.17
